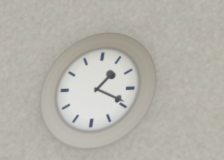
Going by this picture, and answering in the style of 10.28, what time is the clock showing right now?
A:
1.19
